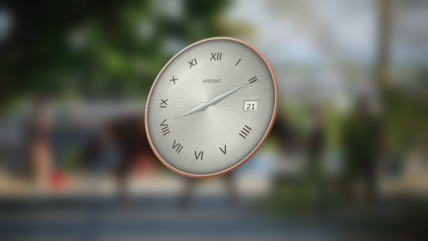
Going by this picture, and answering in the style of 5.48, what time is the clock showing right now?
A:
8.10
